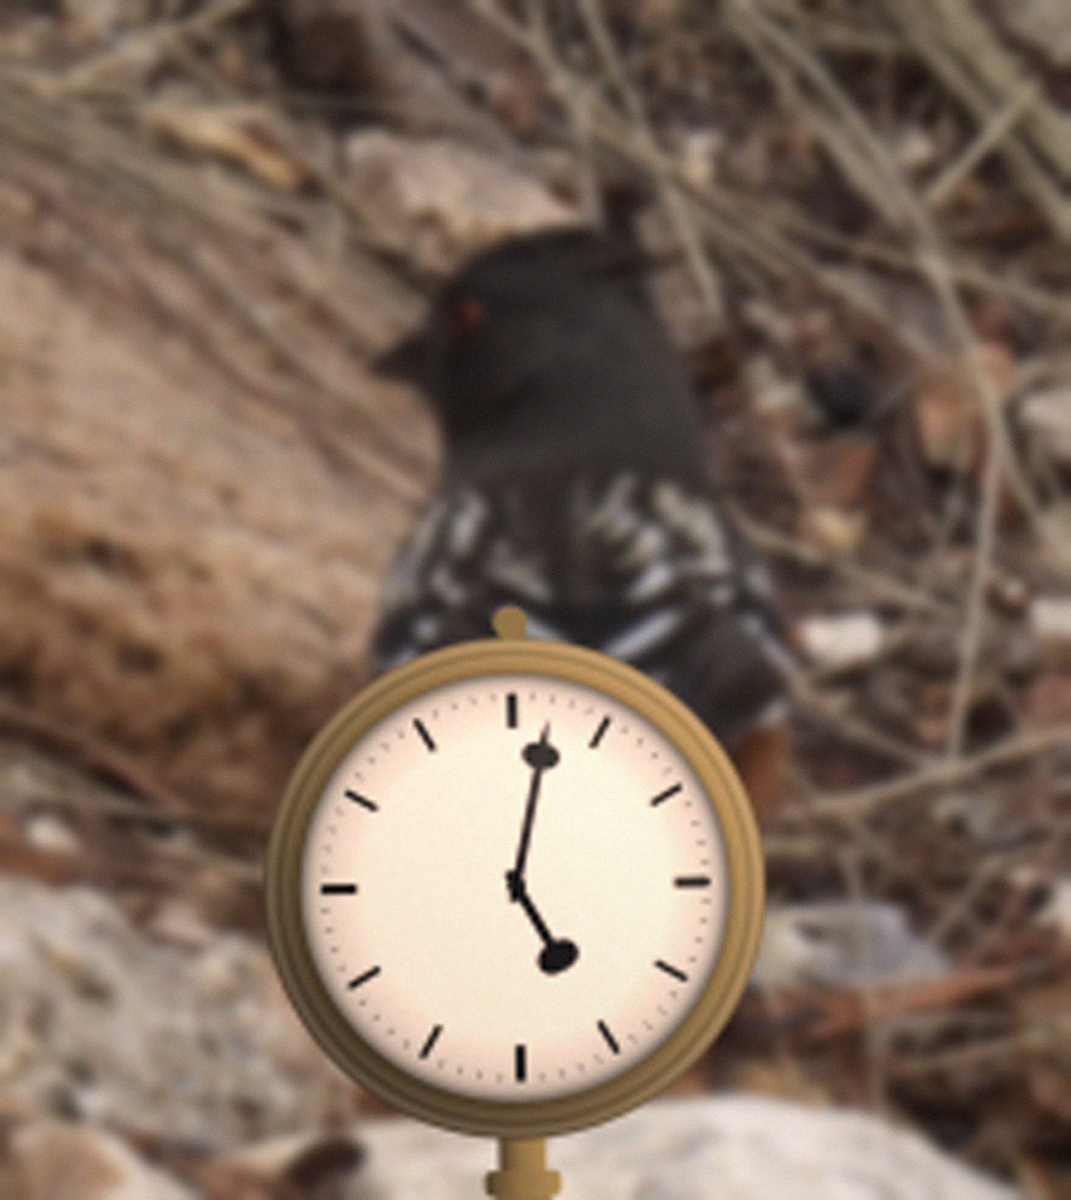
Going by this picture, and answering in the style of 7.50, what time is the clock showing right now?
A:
5.02
